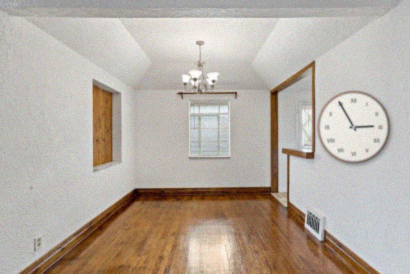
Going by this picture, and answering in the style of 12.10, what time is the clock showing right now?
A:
2.55
